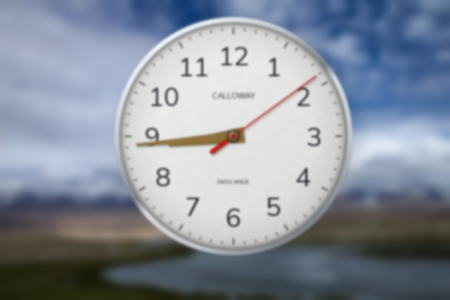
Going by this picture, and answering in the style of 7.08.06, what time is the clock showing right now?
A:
8.44.09
